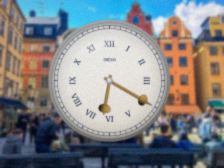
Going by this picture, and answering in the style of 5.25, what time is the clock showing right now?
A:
6.20
